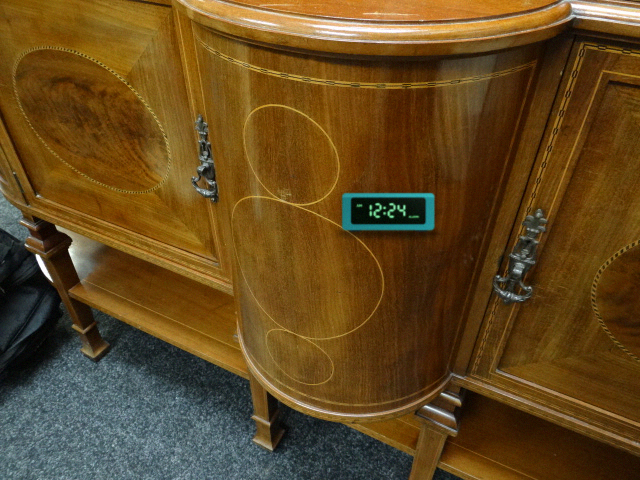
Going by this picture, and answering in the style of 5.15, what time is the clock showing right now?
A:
12.24
